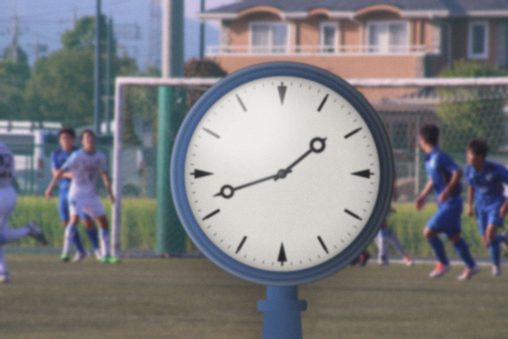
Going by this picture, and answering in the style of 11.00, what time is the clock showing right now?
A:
1.42
